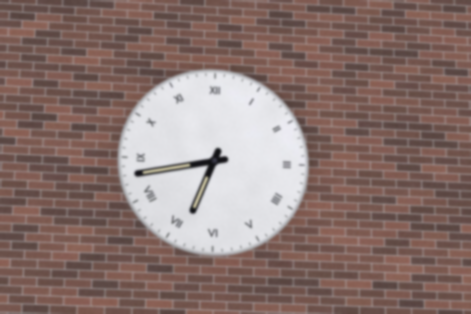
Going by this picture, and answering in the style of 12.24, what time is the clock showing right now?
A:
6.43
